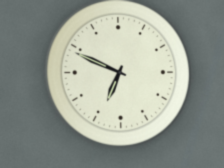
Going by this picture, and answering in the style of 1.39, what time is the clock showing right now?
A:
6.49
